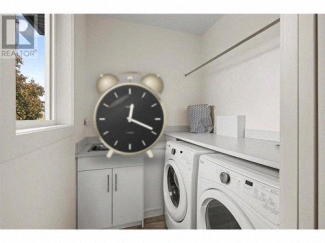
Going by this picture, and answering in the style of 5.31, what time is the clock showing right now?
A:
12.19
